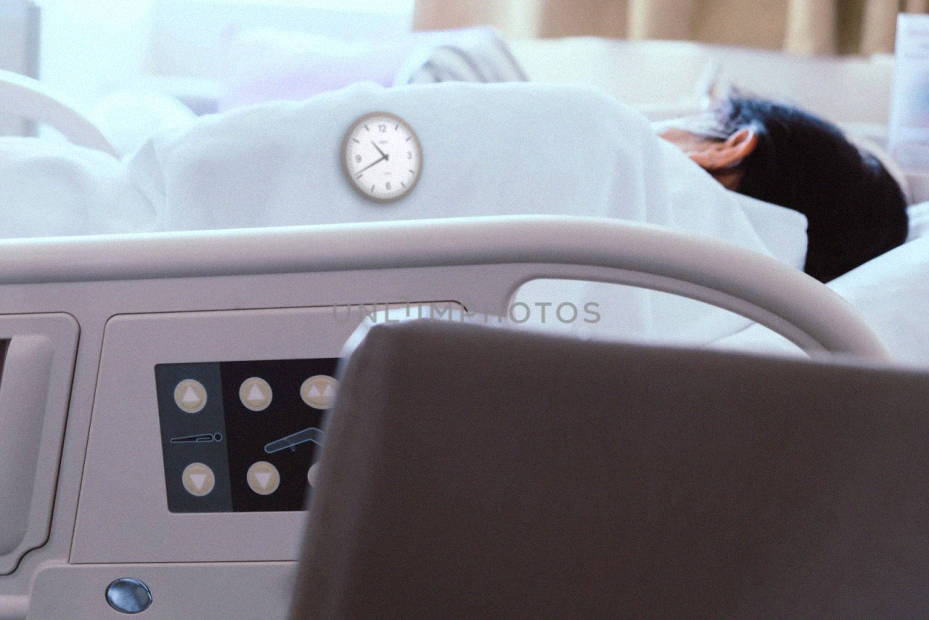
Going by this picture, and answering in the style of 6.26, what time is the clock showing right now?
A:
10.41
